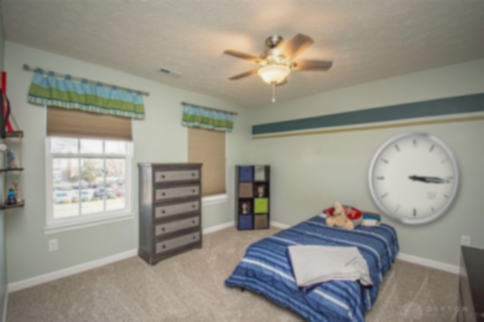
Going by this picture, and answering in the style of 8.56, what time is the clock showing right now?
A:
3.16
